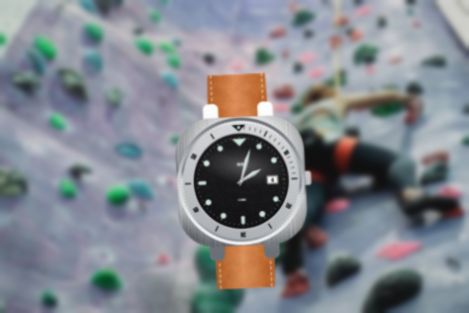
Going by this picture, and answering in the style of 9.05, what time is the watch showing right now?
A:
2.03
